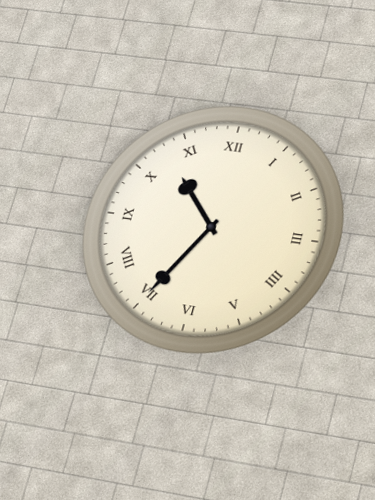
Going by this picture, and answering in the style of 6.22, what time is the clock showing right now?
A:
10.35
